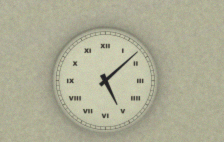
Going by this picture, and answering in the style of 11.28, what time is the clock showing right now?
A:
5.08
